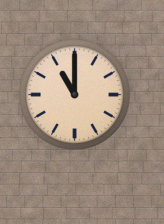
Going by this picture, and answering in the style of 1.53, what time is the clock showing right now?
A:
11.00
